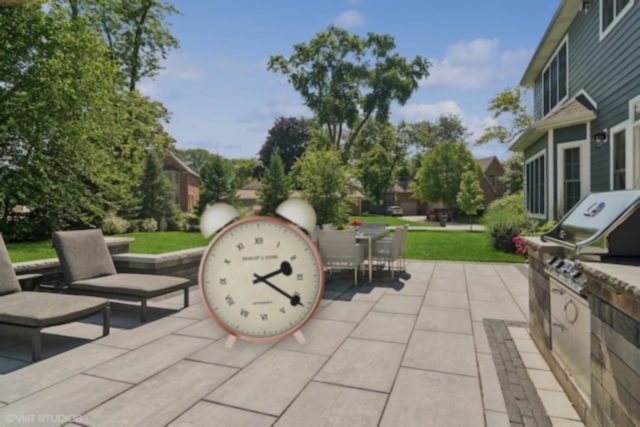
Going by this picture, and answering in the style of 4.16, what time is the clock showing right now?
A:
2.21
